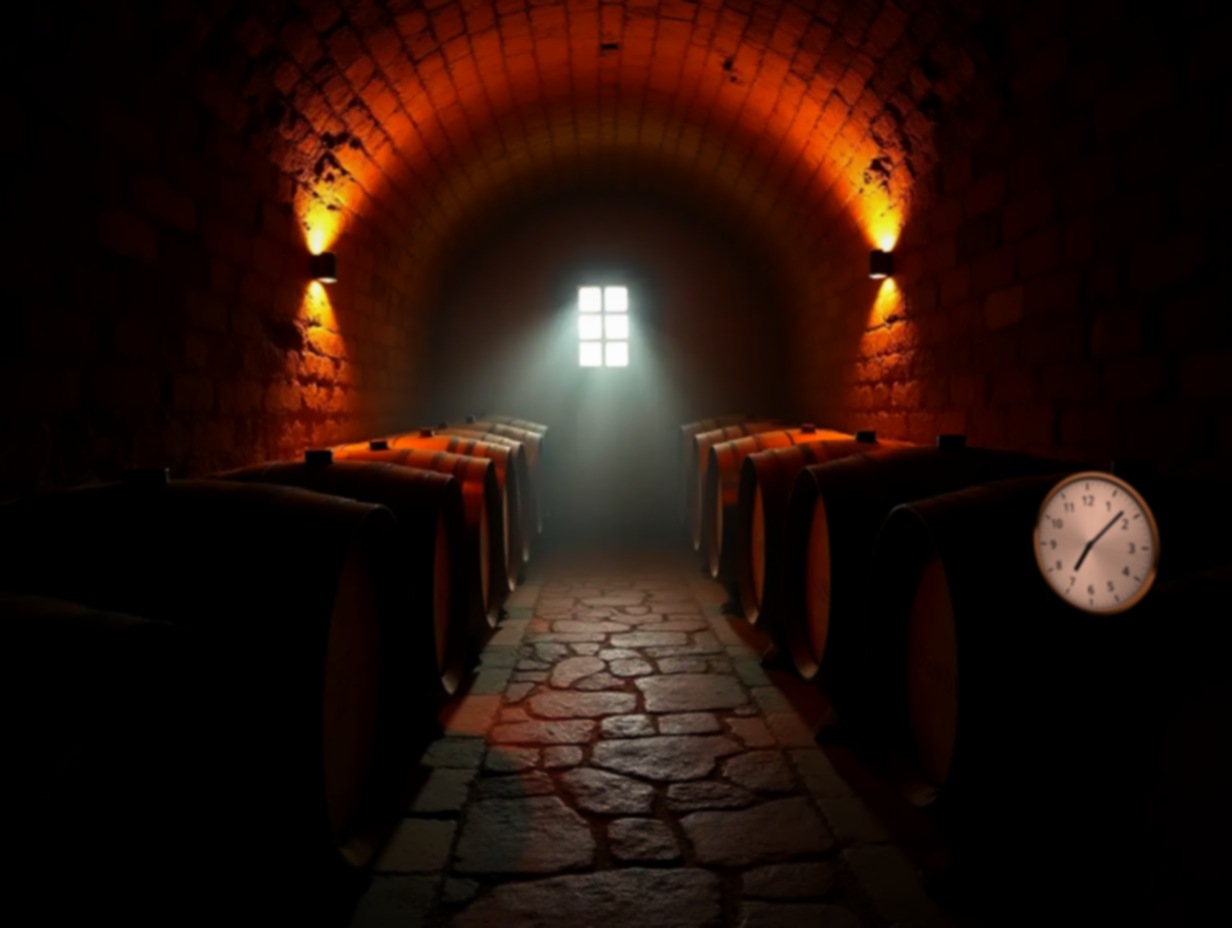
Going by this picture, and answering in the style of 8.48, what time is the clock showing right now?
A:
7.08
